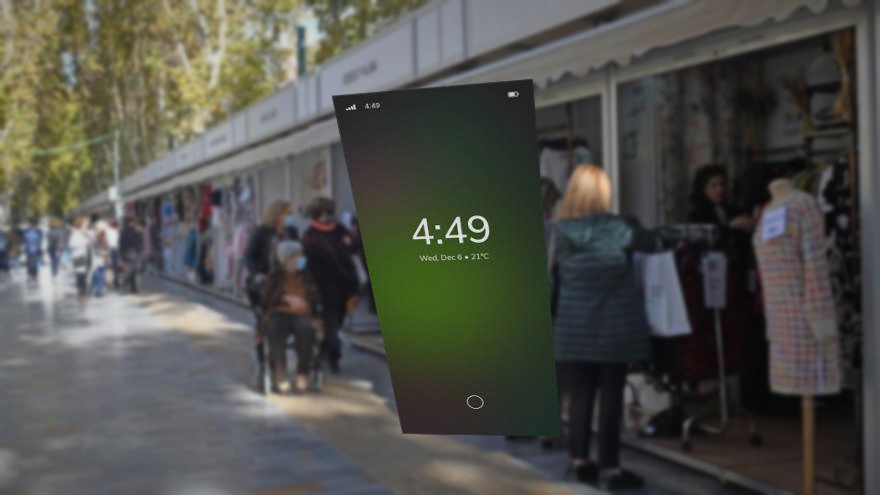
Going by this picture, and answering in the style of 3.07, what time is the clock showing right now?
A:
4.49
